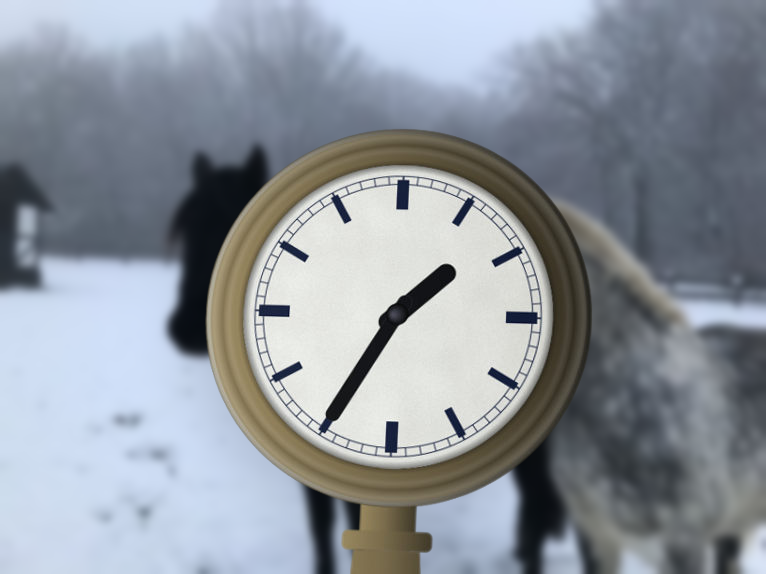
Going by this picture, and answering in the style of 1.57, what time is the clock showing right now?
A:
1.35
